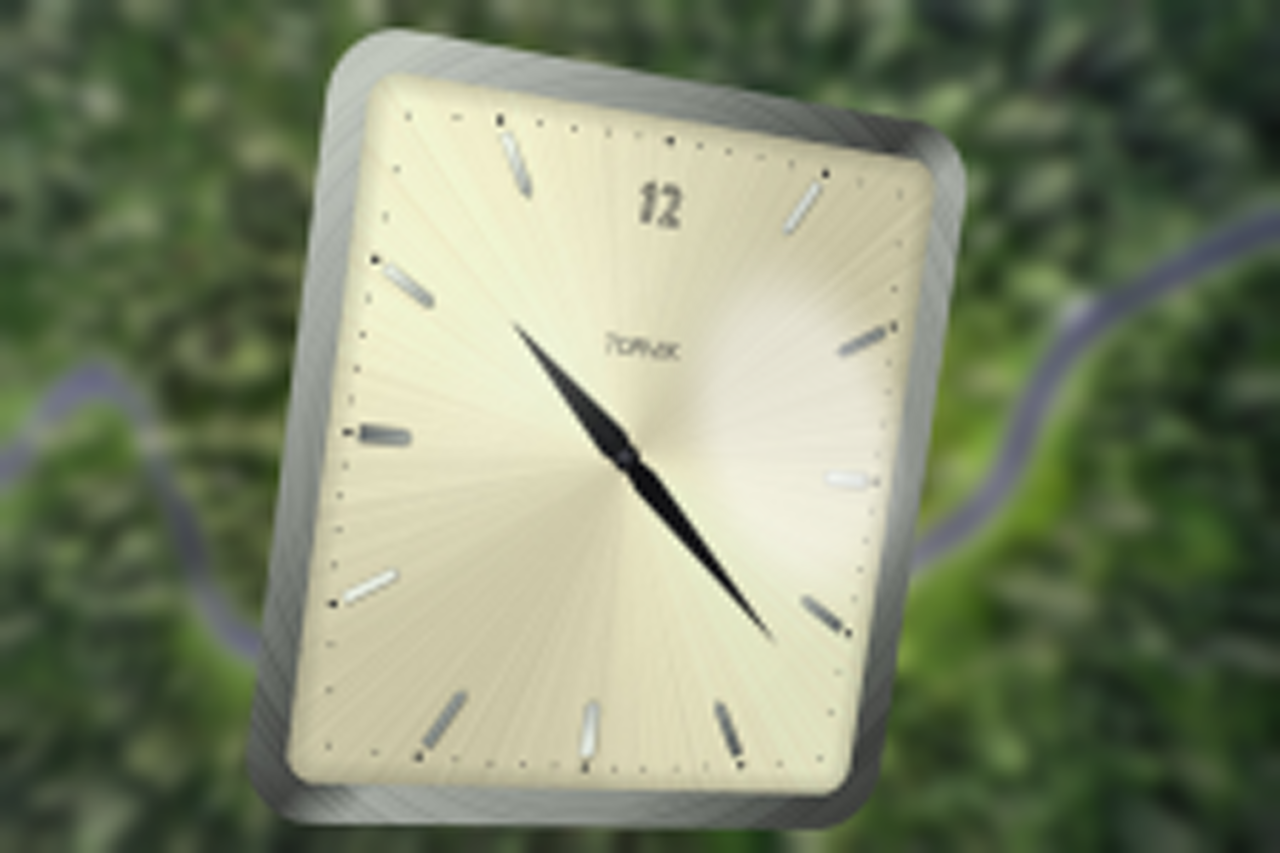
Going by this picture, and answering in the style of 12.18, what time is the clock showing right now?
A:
10.22
